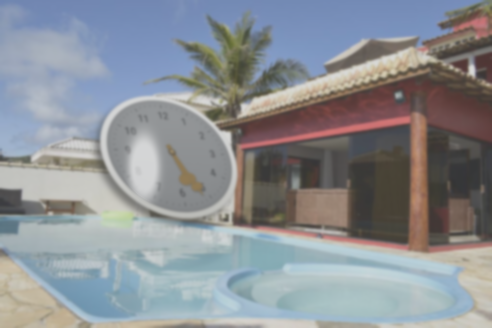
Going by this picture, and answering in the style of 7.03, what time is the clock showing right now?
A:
5.26
